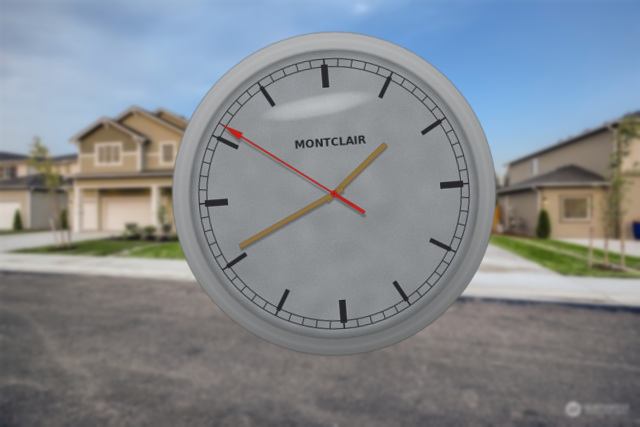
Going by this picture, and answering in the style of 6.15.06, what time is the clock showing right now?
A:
1.40.51
